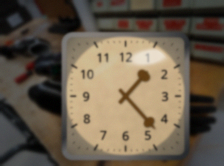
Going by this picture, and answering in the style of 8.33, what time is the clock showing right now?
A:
1.23
